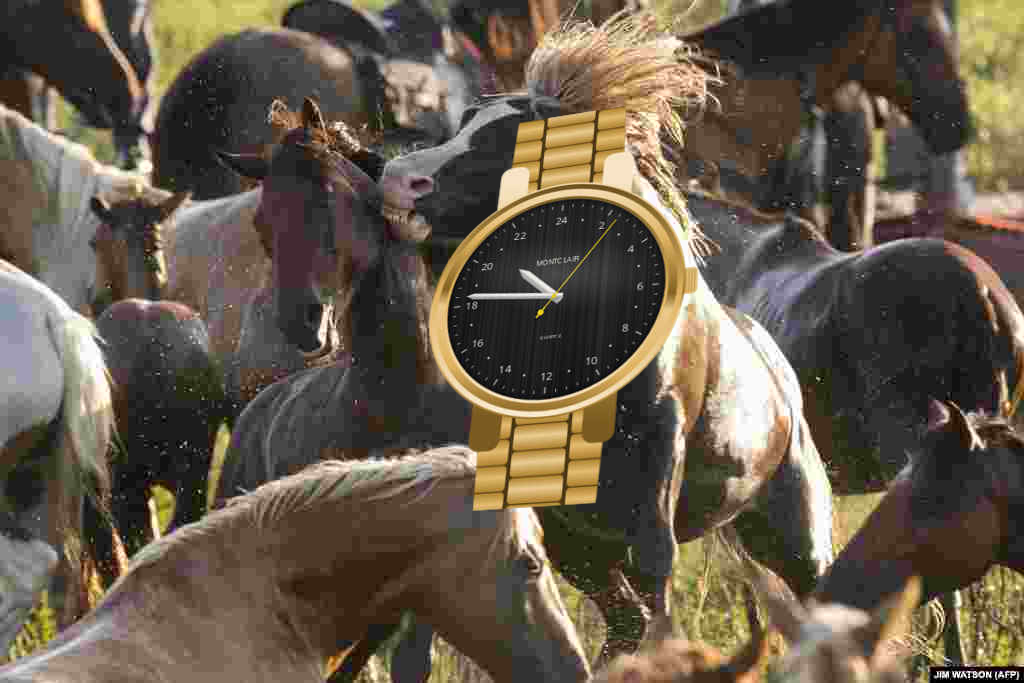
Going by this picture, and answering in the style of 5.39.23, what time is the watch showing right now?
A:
20.46.06
